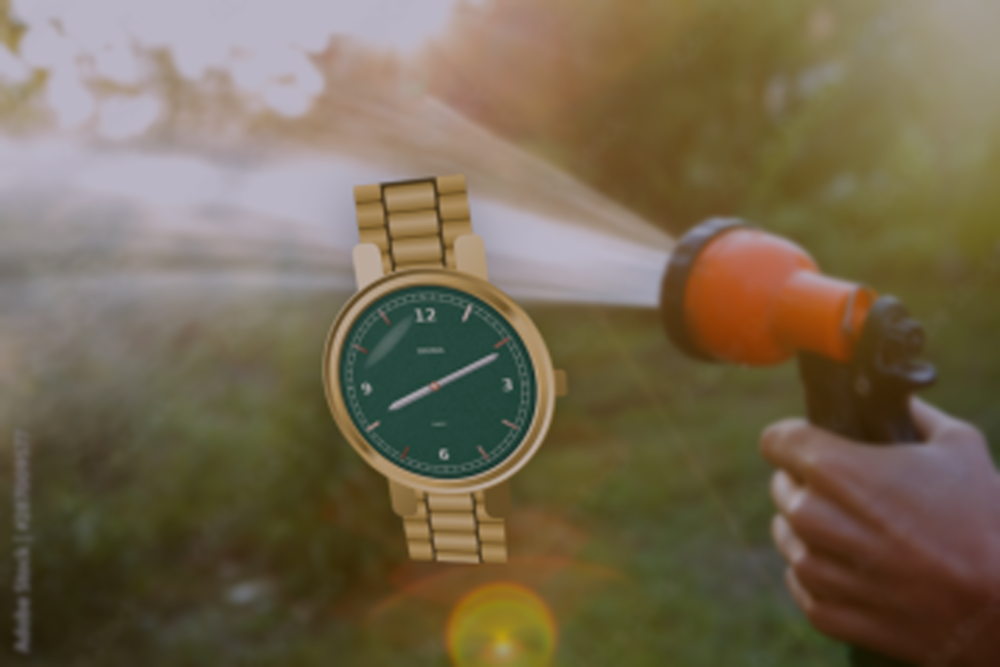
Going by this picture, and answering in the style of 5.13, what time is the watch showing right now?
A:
8.11
